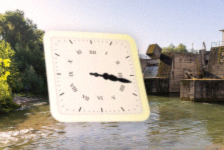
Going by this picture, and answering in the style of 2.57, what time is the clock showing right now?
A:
3.17
